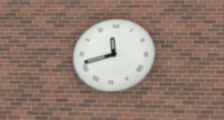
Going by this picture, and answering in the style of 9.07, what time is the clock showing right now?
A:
11.42
